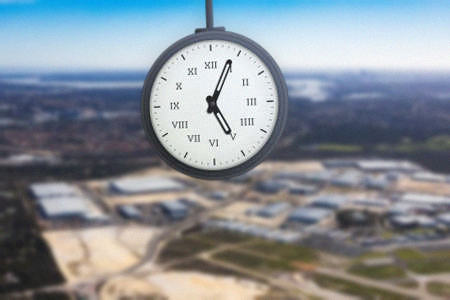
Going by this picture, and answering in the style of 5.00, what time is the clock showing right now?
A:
5.04
